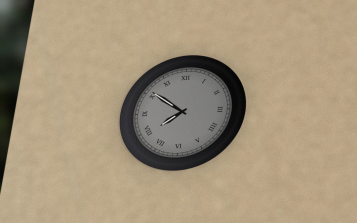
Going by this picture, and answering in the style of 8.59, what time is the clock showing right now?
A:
7.51
